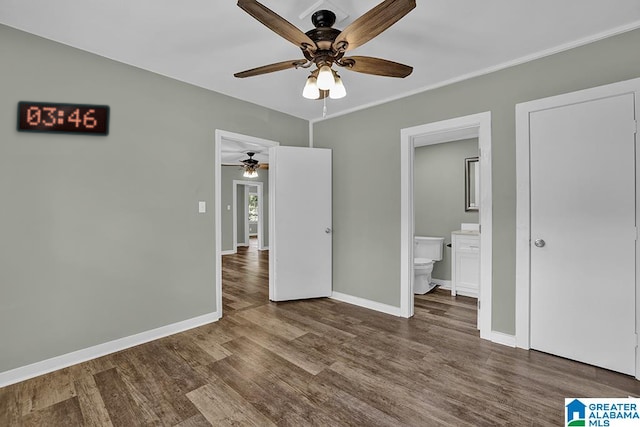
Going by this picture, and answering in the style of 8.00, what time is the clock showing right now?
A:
3.46
